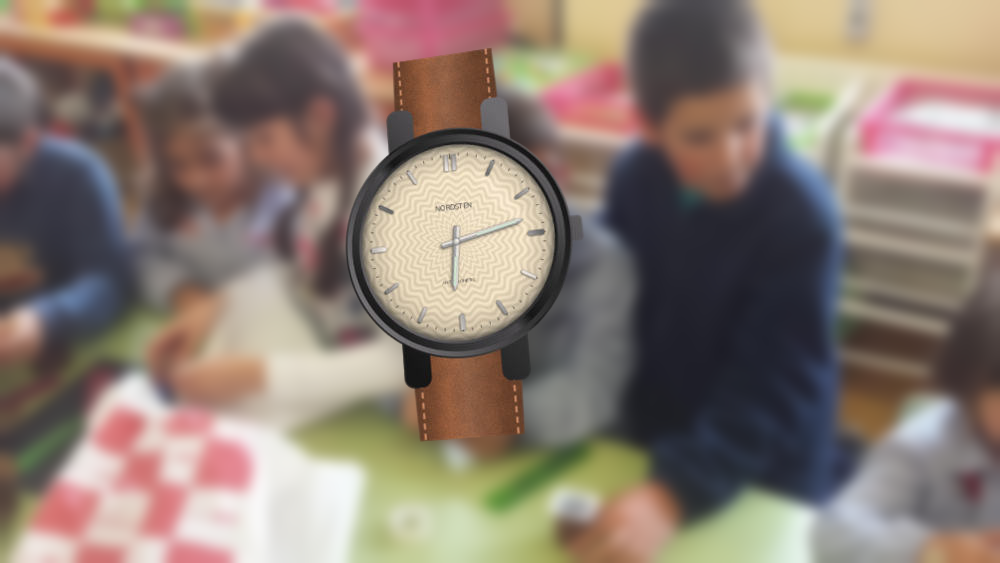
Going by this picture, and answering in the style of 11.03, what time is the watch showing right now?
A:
6.13
